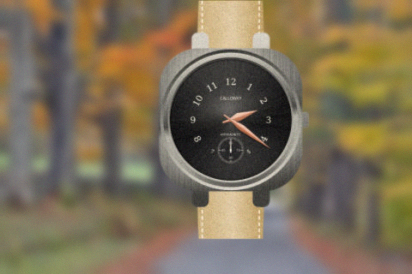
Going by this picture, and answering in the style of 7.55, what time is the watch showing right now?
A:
2.21
